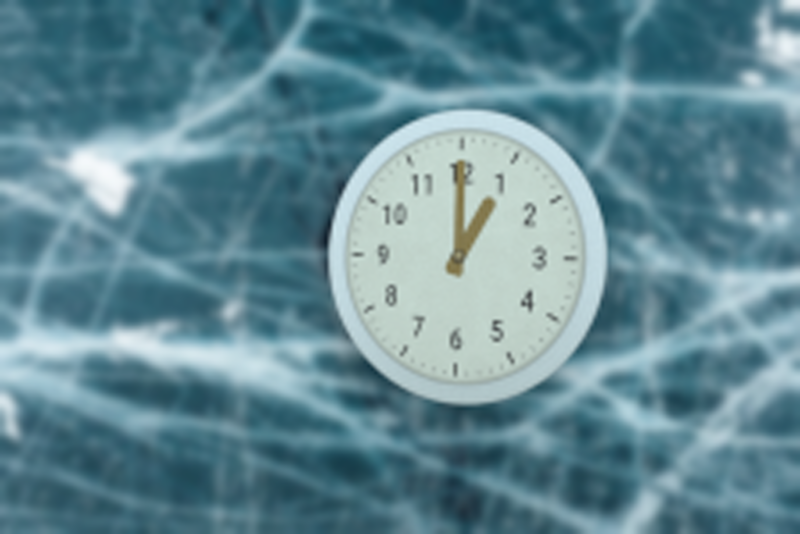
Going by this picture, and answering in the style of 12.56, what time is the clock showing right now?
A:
1.00
